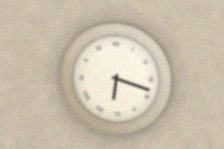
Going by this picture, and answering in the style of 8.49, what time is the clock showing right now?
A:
6.18
